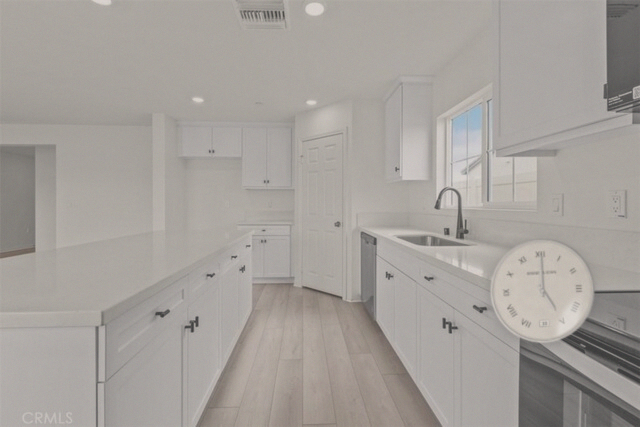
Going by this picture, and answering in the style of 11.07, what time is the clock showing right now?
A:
5.00
